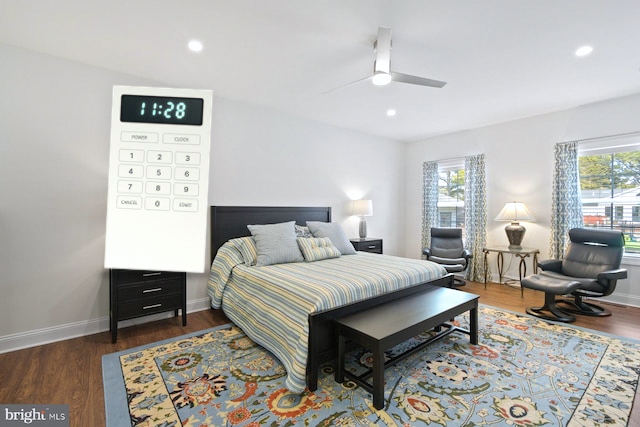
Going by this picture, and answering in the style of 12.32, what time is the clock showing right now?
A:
11.28
